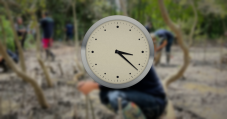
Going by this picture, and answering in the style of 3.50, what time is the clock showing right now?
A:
3.22
